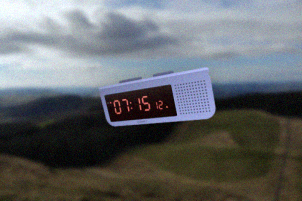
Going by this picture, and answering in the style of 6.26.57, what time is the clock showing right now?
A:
7.15.12
